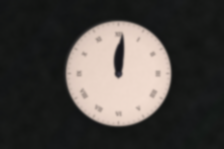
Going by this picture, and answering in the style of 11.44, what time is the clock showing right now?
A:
12.01
